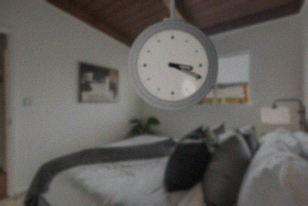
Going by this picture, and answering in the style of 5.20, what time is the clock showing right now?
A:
3.19
